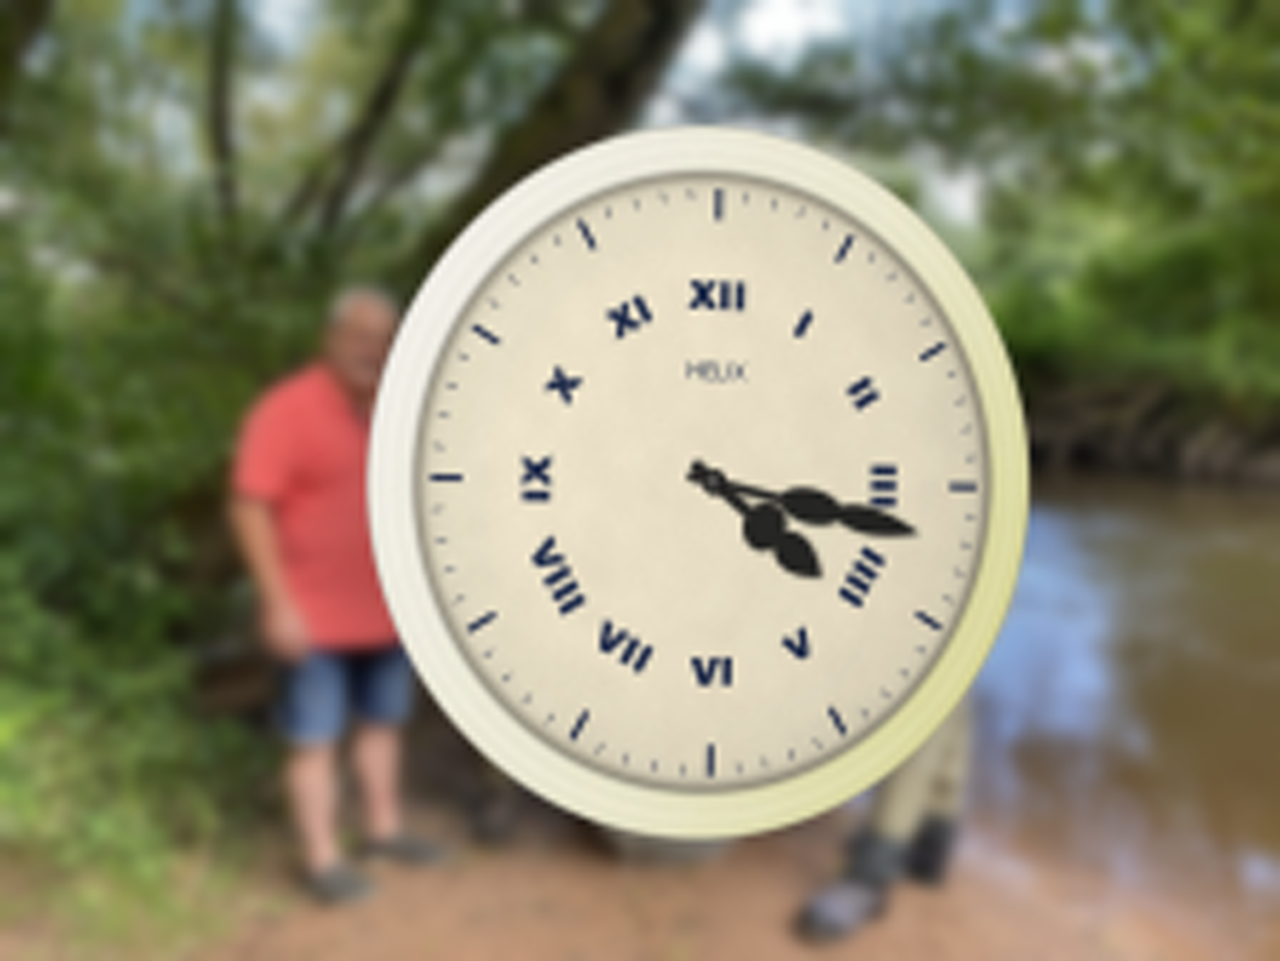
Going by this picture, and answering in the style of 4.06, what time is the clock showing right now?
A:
4.17
